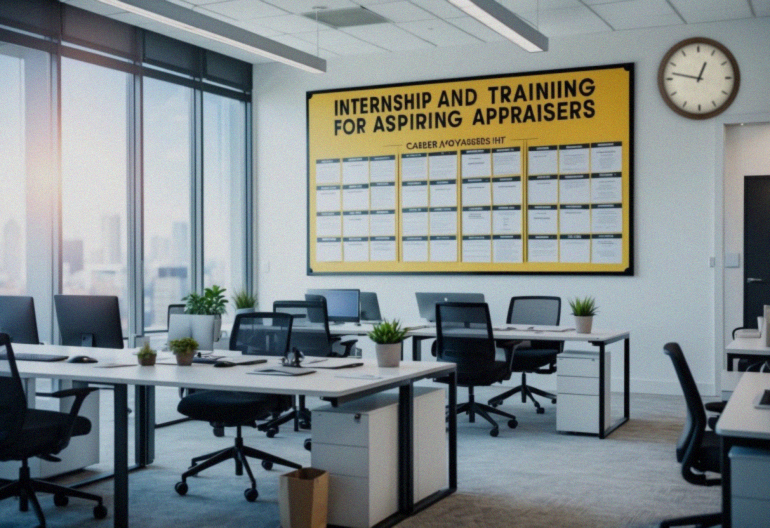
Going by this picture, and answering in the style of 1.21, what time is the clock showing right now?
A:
12.47
